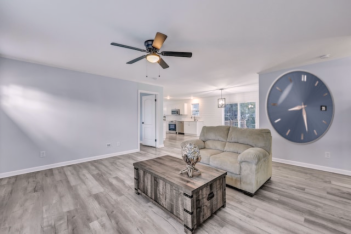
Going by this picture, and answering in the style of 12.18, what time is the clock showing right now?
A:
8.28
